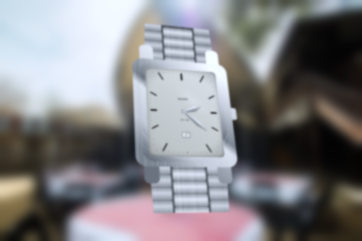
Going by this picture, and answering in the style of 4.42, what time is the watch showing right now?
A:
2.22
